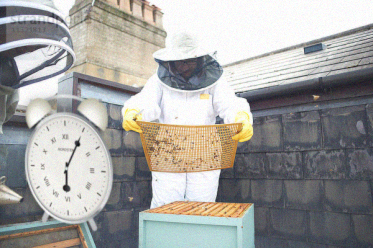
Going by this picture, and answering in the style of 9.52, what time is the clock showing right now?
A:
6.05
